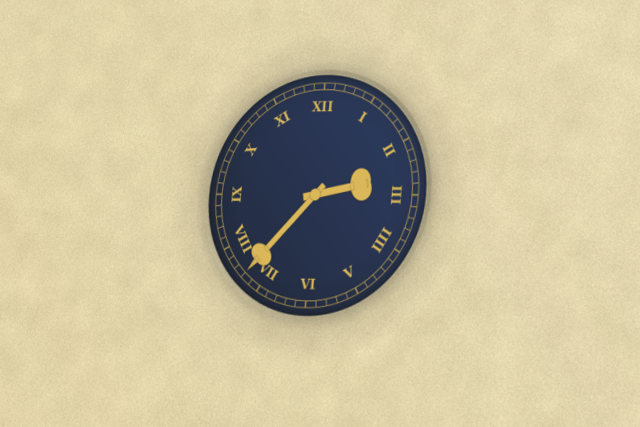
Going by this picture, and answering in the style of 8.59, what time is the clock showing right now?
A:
2.37
